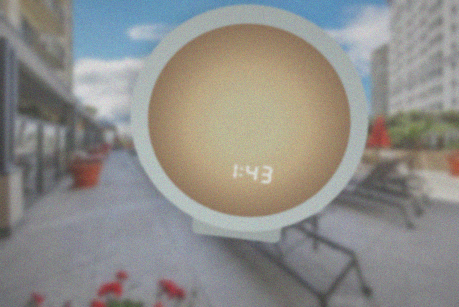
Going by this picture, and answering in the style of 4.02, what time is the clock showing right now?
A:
1.43
